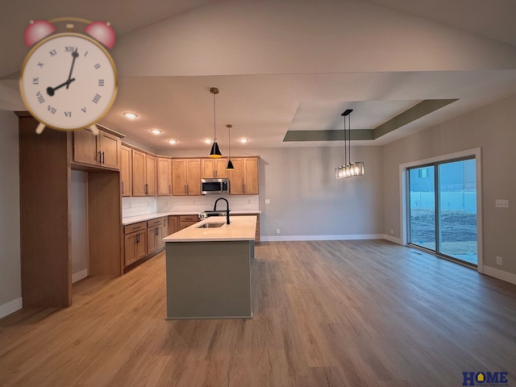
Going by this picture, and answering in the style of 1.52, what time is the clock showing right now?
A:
8.02
